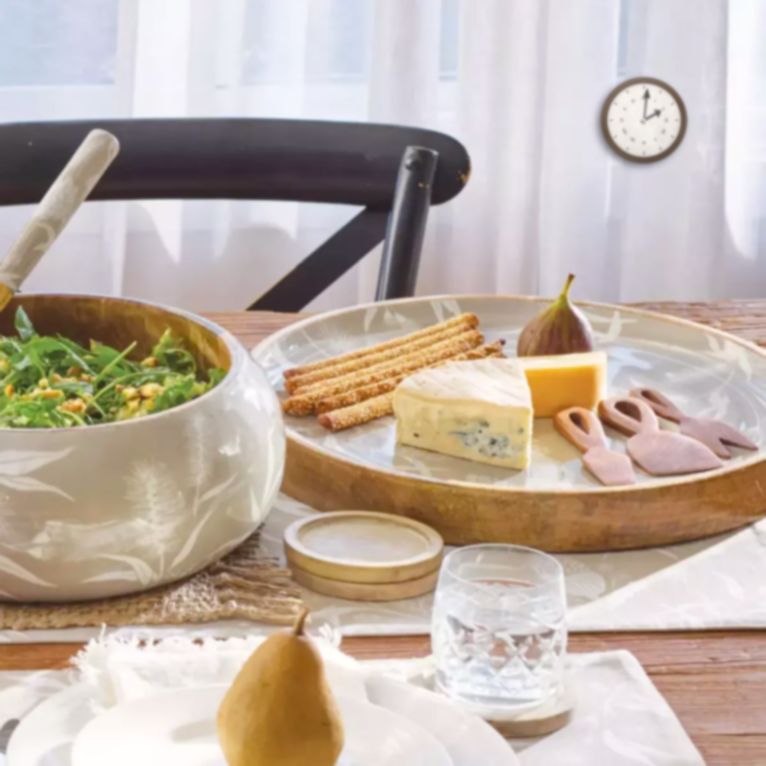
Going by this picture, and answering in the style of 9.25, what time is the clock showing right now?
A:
2.01
